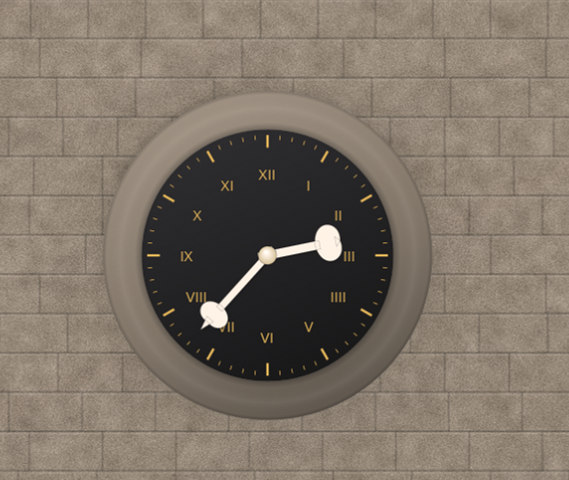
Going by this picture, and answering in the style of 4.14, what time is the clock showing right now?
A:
2.37
